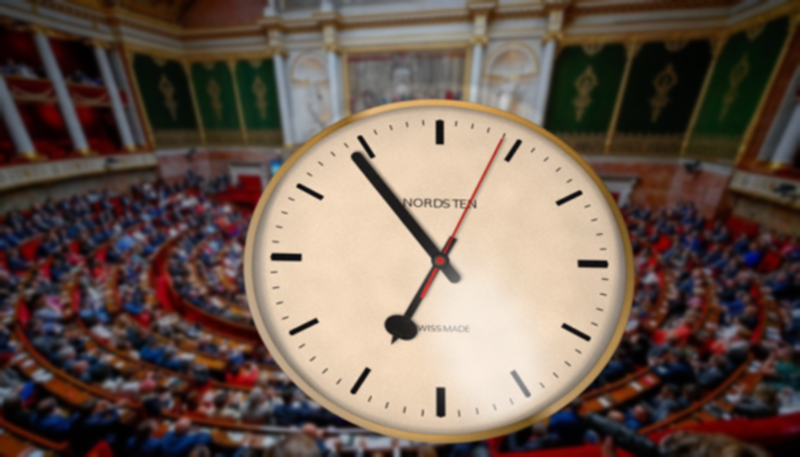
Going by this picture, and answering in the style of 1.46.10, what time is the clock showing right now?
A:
6.54.04
